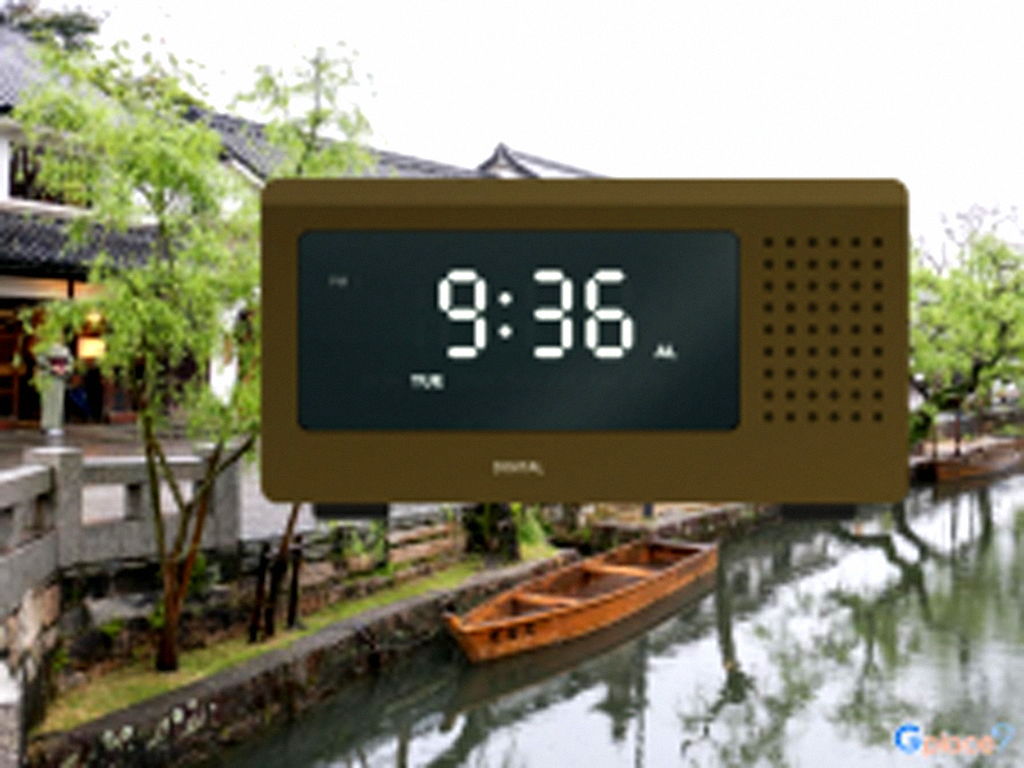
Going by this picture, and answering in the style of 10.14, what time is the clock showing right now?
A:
9.36
